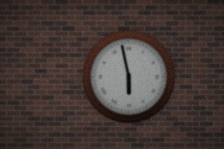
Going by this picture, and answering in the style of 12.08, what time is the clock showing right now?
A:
5.58
